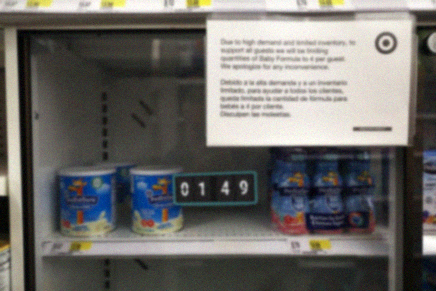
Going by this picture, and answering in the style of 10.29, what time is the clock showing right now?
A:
1.49
